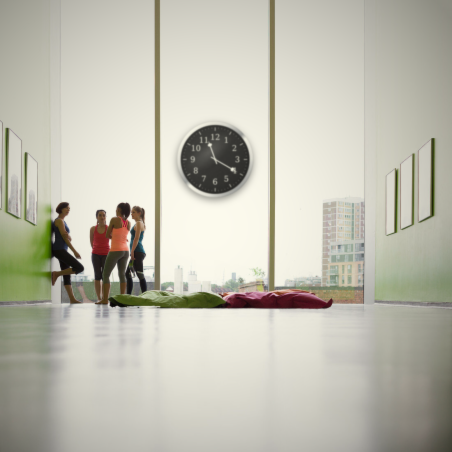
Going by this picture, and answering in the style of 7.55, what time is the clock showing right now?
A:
11.20
